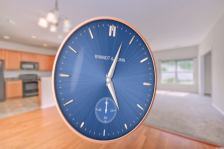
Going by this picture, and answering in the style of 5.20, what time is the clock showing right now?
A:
5.03
